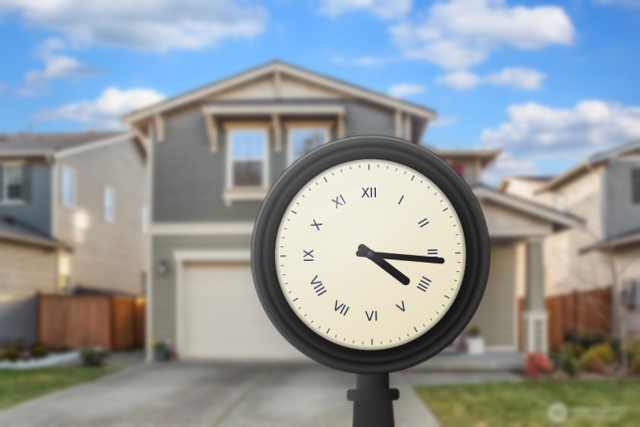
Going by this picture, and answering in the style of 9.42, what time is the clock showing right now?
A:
4.16
